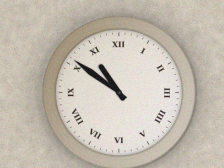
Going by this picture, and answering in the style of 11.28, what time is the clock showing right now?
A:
10.51
